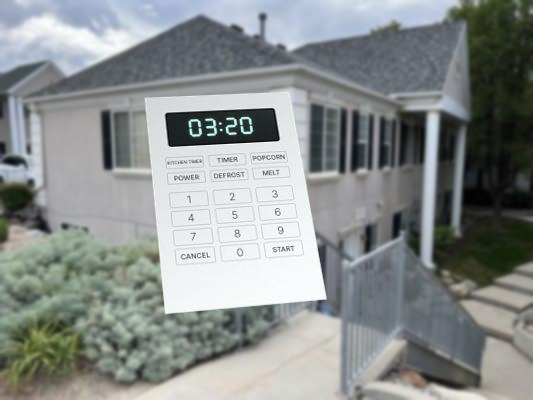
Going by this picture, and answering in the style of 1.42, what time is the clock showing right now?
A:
3.20
